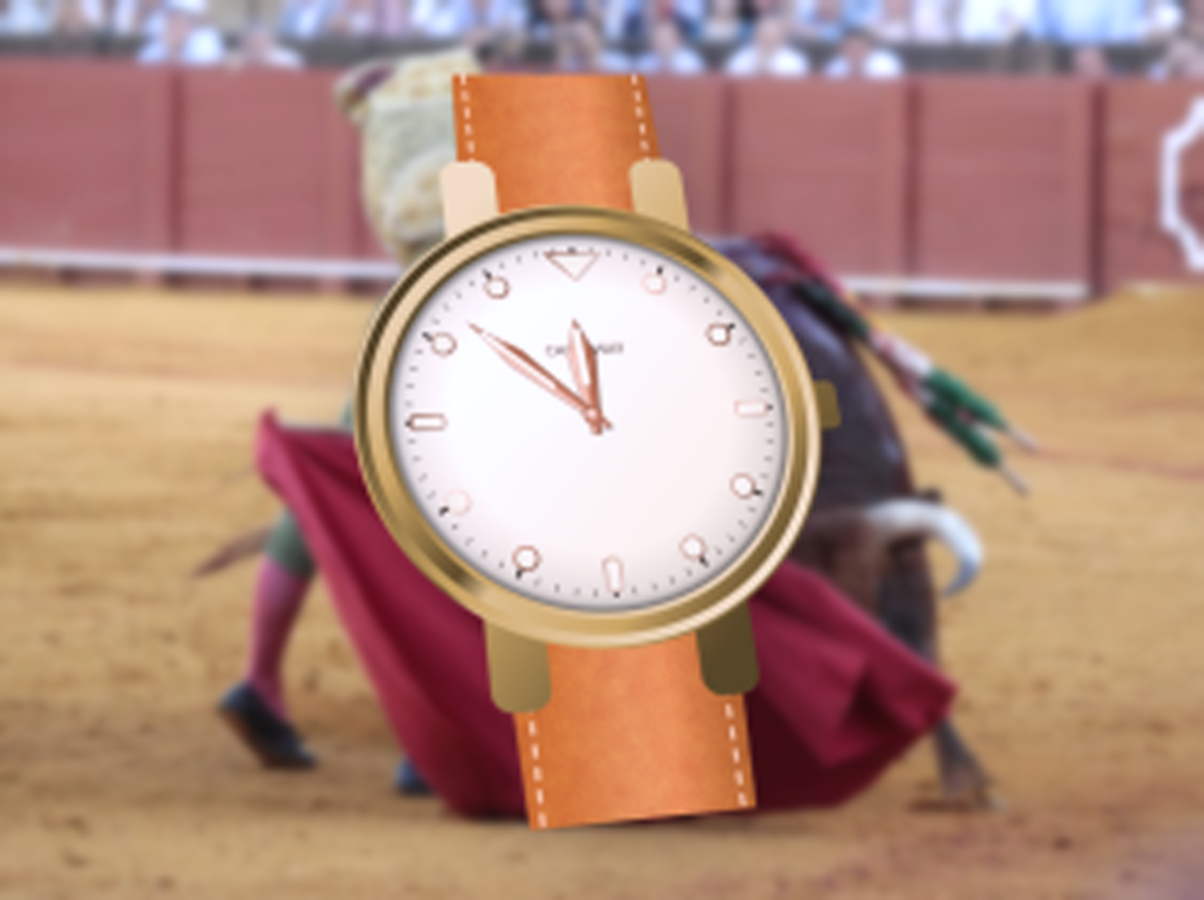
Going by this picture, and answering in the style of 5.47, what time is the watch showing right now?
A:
11.52
